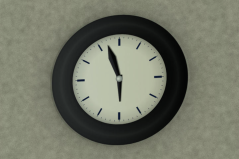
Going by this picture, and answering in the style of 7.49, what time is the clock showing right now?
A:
5.57
